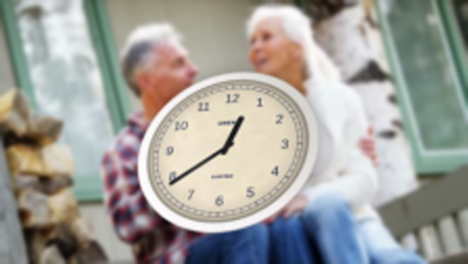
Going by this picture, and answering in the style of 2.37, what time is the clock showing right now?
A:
12.39
